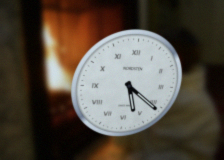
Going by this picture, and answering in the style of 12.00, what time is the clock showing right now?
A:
5.21
